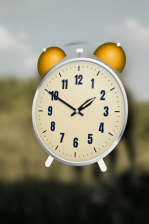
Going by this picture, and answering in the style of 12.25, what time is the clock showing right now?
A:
1.50
